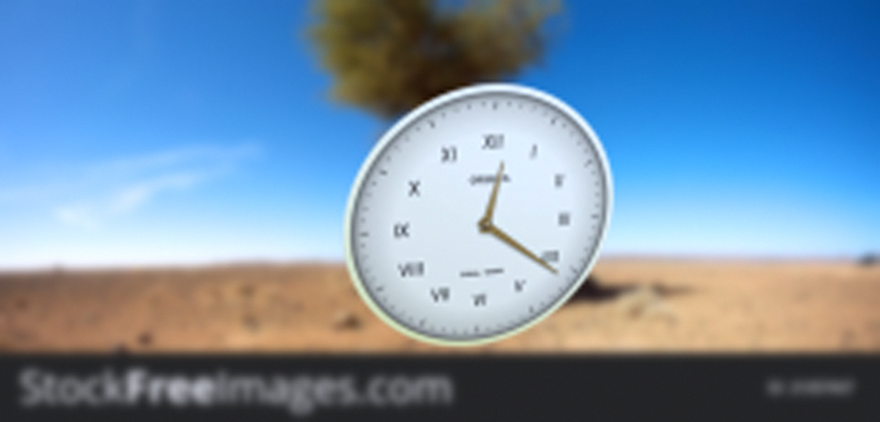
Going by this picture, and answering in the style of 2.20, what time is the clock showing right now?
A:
12.21
